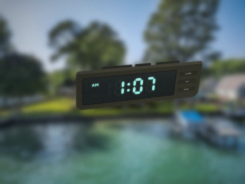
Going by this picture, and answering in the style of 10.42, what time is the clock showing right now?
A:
1.07
